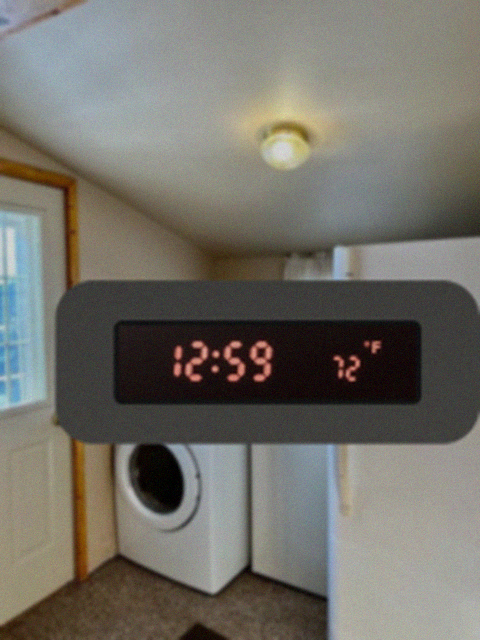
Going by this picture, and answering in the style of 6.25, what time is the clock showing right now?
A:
12.59
